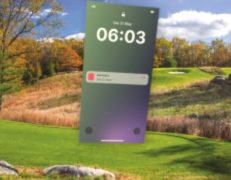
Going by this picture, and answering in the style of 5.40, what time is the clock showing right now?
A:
6.03
